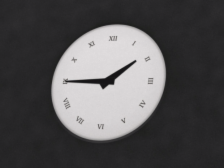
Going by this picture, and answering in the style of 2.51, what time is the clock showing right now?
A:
1.45
